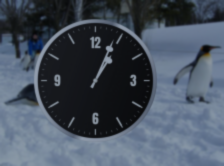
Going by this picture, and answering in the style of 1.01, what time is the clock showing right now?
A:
1.04
